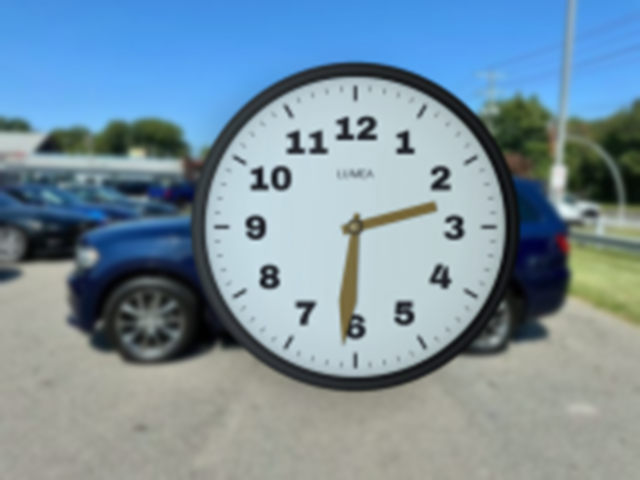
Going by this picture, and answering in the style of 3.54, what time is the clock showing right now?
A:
2.31
